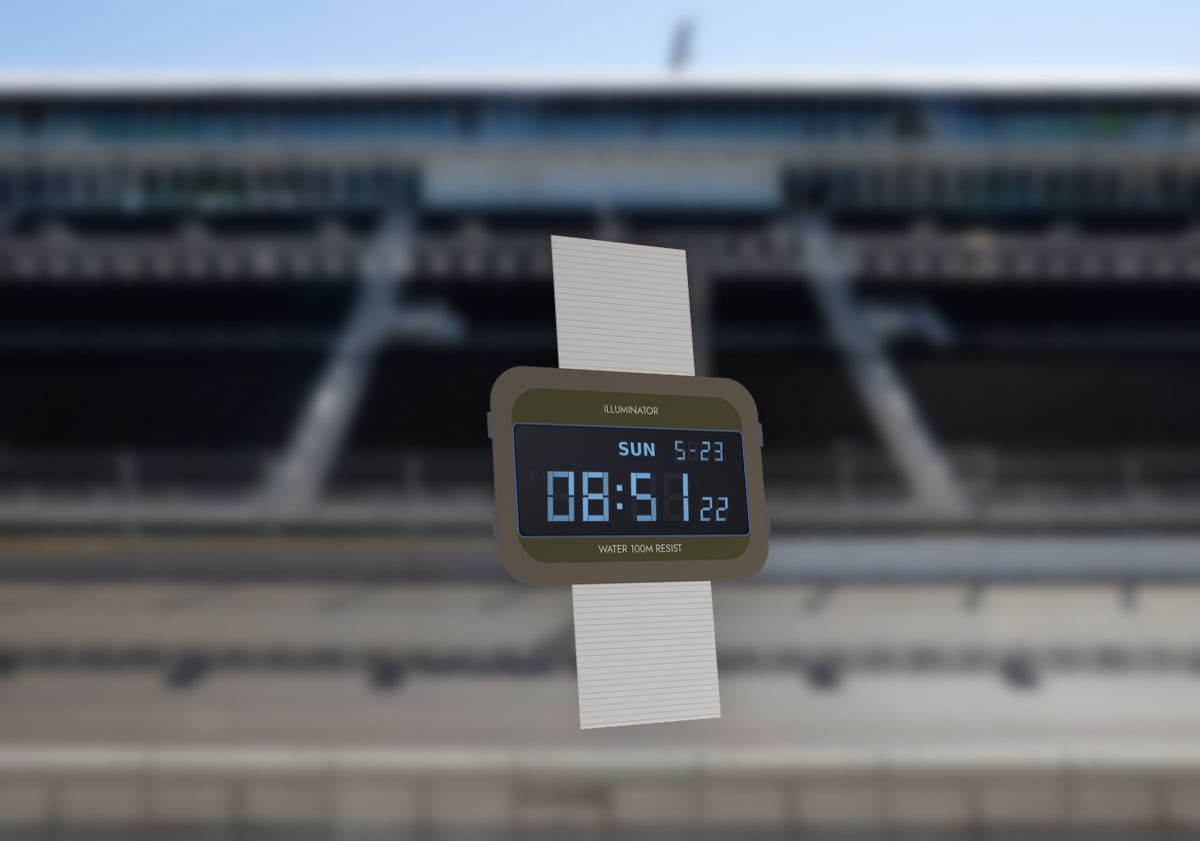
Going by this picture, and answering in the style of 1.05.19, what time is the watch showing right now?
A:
8.51.22
